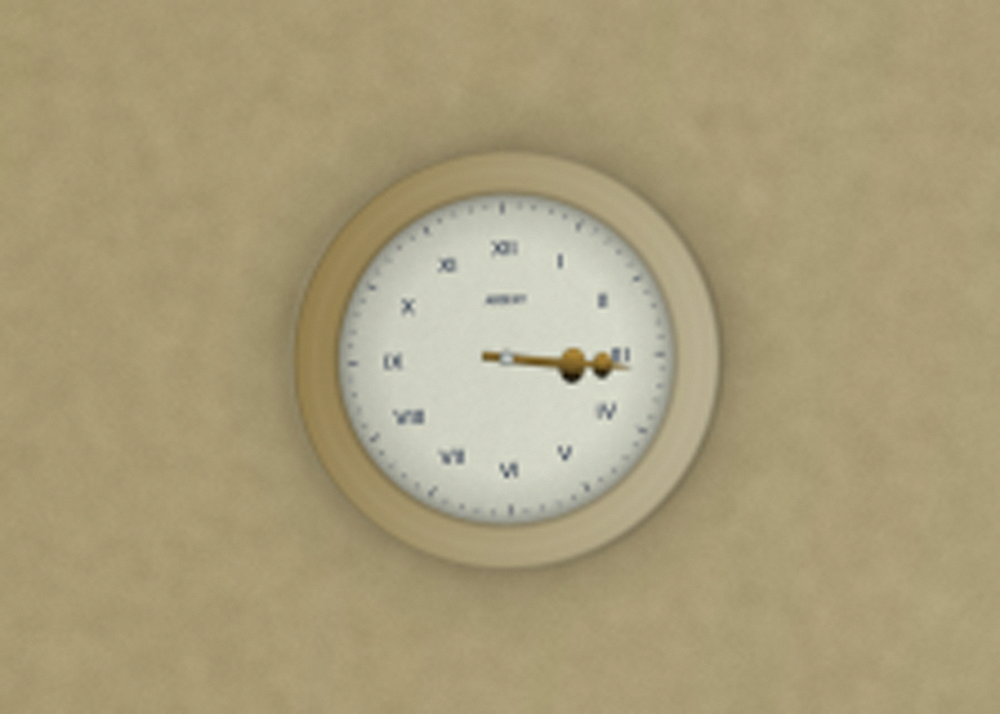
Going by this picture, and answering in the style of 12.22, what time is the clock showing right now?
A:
3.16
